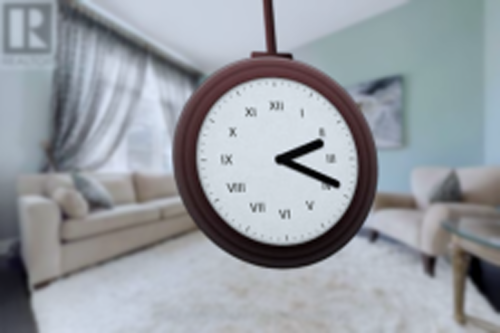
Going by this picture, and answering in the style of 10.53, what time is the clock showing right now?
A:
2.19
